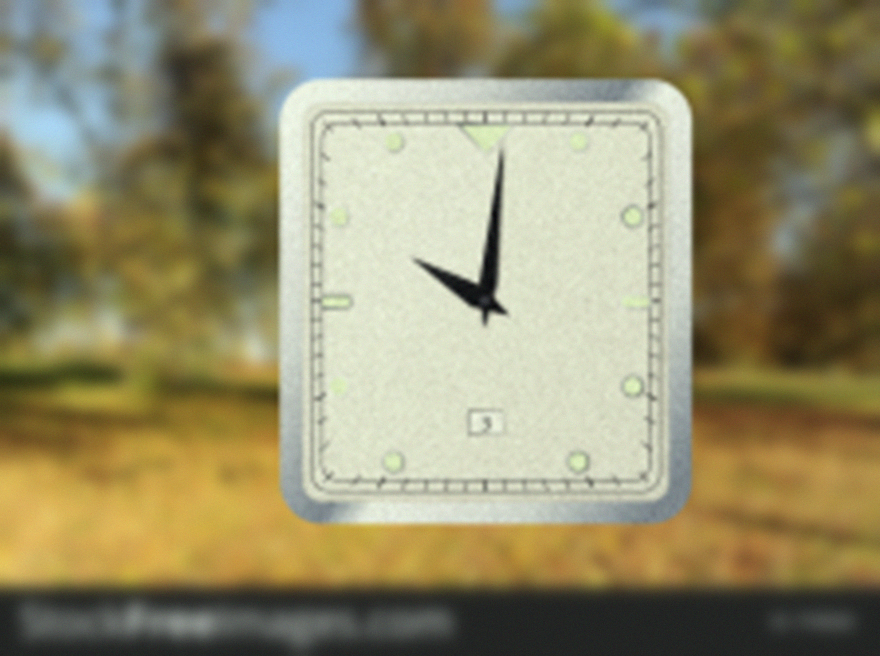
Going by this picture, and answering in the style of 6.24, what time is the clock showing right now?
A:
10.01
